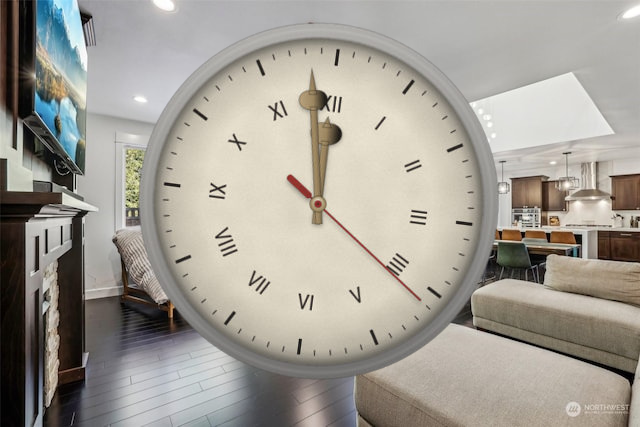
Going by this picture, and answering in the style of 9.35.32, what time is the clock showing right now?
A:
11.58.21
